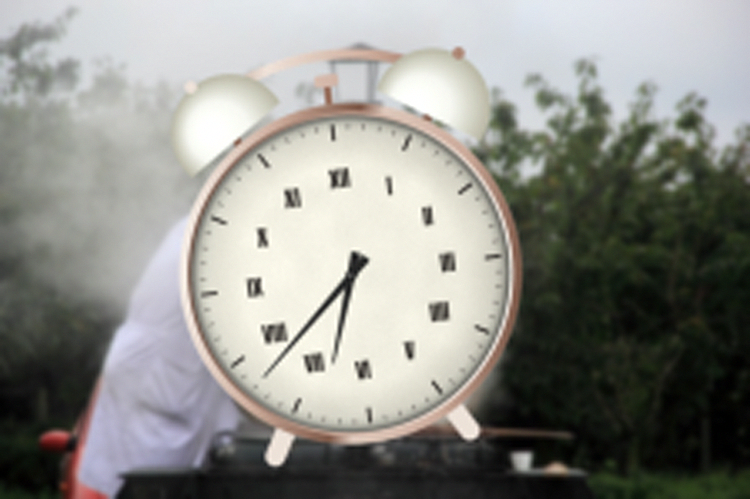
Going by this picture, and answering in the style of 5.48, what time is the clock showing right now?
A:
6.38
